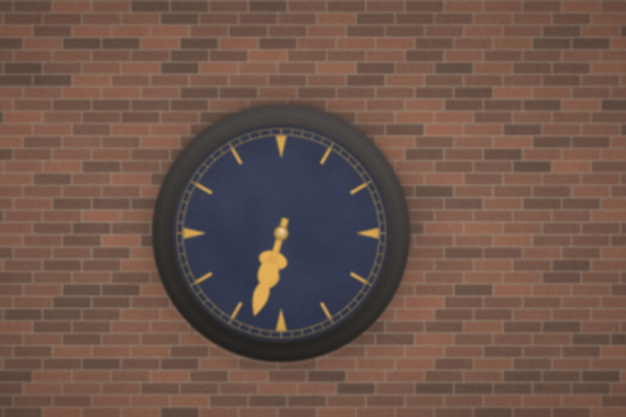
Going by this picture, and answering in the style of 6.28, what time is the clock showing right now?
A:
6.33
